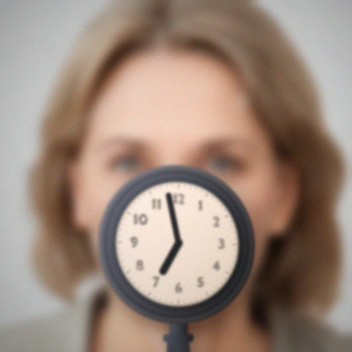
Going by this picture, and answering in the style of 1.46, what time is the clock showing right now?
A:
6.58
